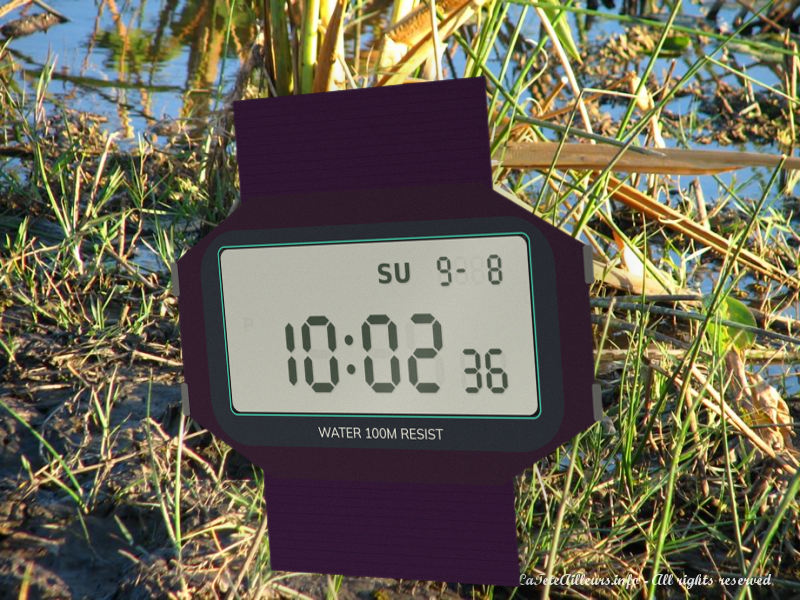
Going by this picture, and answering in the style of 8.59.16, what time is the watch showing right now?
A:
10.02.36
